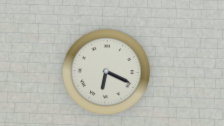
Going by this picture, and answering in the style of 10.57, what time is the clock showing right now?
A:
6.19
